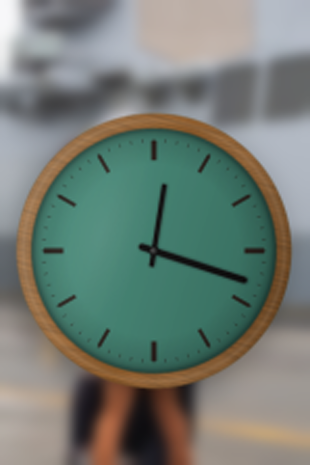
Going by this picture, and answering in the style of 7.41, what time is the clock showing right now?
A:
12.18
